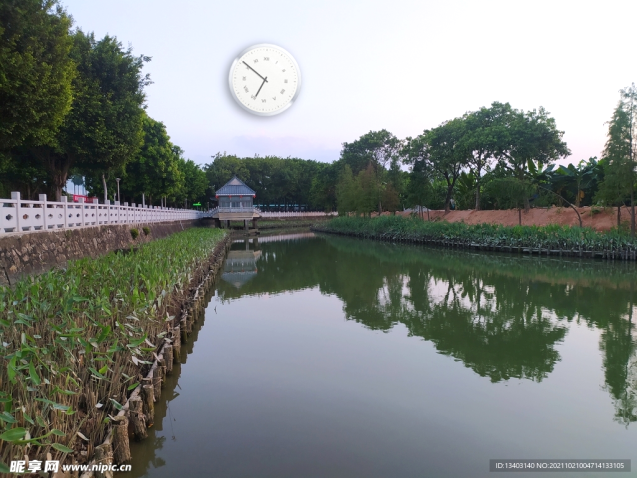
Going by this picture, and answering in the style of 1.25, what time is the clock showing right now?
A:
6.51
